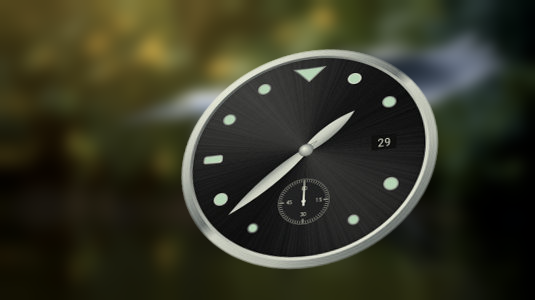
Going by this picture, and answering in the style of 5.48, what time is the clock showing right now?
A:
1.38
